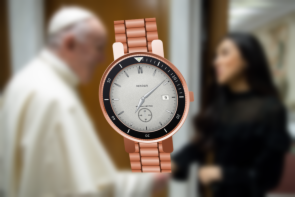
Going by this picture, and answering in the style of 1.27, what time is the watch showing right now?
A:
7.09
